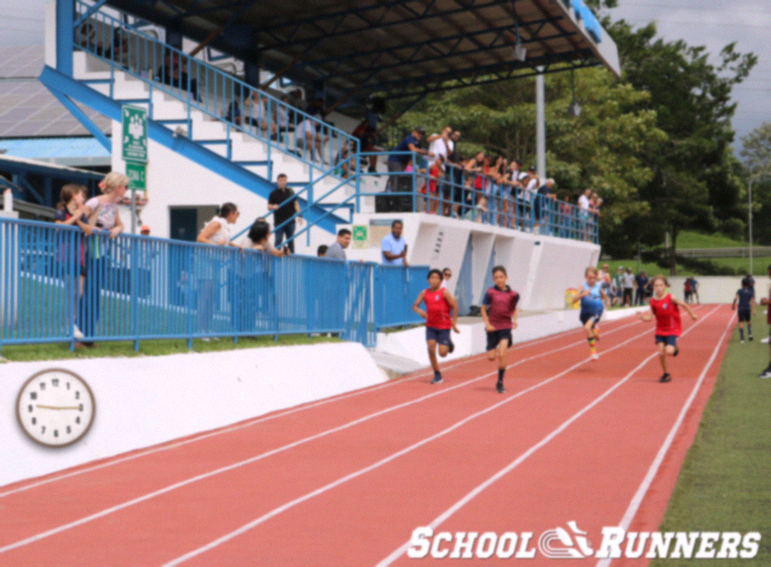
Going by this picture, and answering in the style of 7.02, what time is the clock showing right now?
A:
9.15
